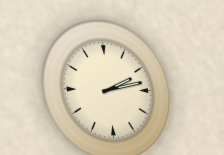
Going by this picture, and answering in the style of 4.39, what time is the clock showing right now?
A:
2.13
